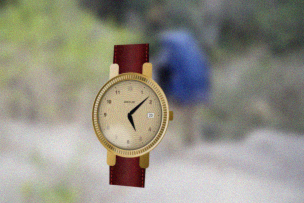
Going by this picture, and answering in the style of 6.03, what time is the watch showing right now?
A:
5.08
